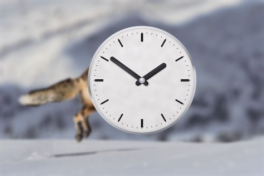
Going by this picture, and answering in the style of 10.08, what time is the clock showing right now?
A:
1.51
